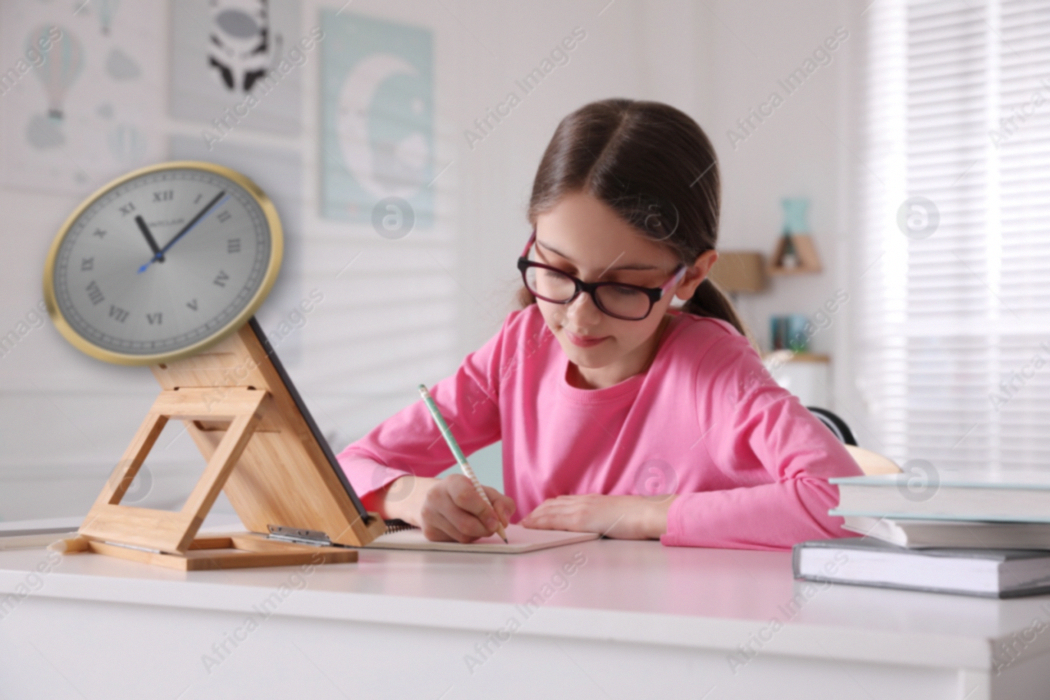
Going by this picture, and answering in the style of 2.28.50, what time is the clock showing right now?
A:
11.07.08
